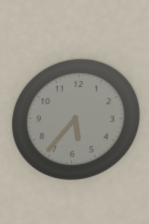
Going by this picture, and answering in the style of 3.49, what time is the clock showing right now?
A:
5.36
